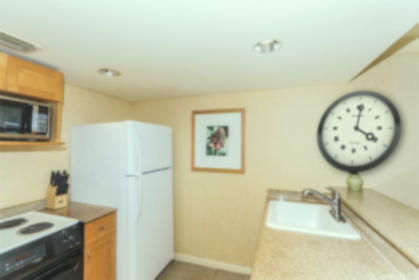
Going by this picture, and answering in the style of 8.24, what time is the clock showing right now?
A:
4.01
